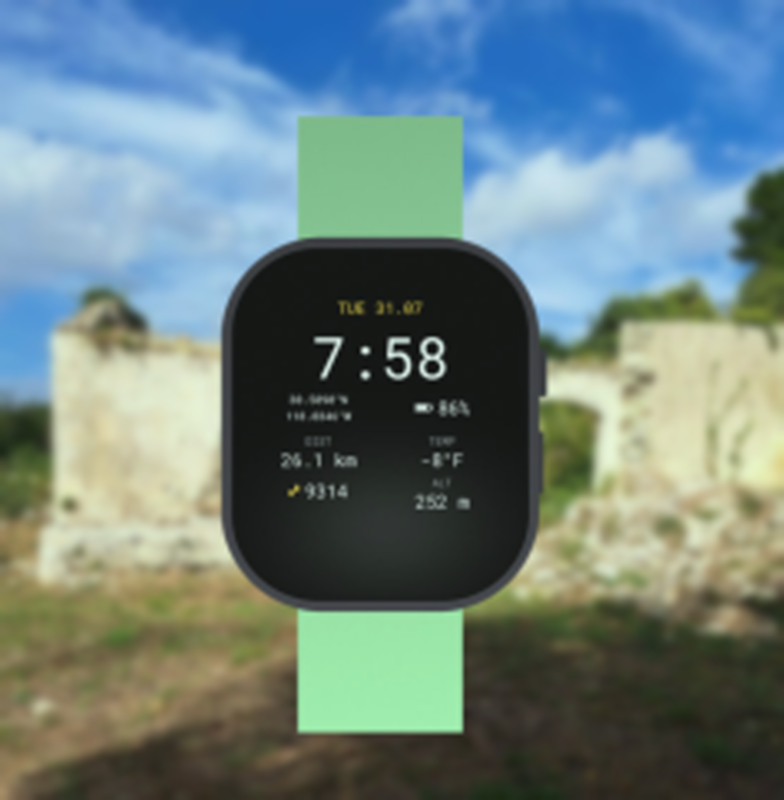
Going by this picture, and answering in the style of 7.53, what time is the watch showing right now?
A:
7.58
